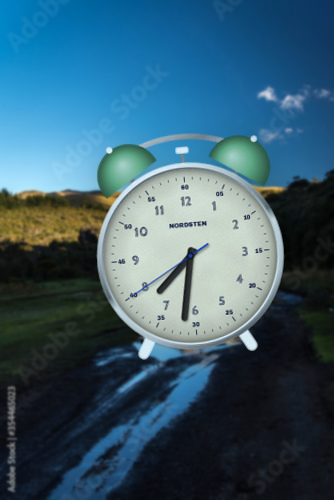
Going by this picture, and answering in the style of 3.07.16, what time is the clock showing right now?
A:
7.31.40
